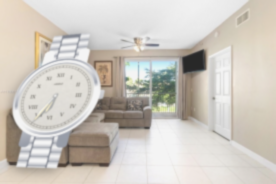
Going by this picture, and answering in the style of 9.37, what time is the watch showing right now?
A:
6.35
